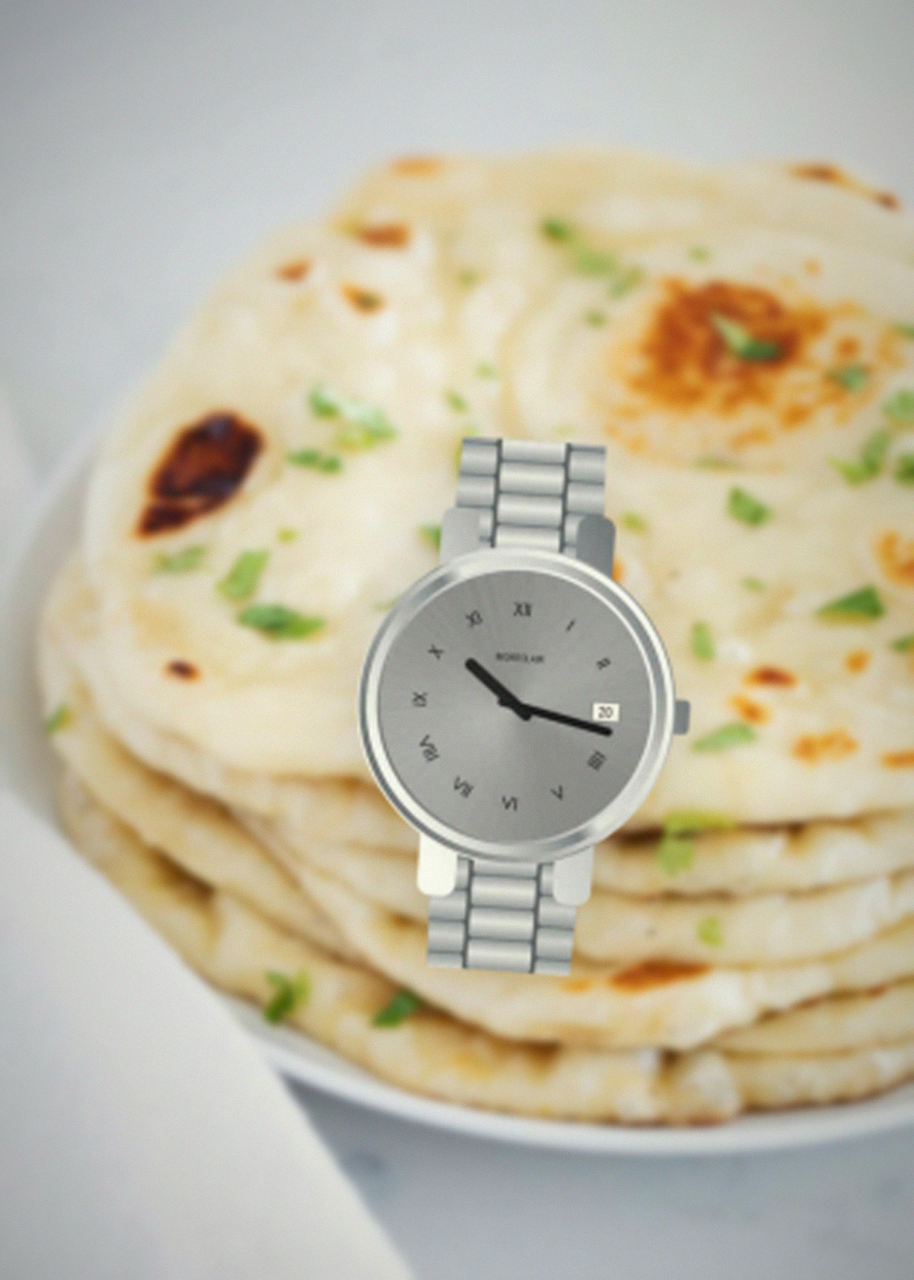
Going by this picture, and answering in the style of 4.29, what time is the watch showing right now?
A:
10.17
